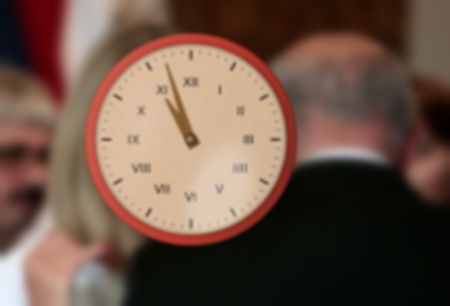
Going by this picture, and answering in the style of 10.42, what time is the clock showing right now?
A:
10.57
